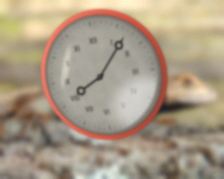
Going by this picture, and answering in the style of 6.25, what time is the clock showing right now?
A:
8.07
